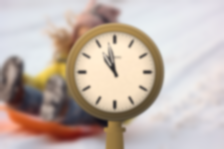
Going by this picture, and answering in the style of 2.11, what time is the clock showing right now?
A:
10.58
